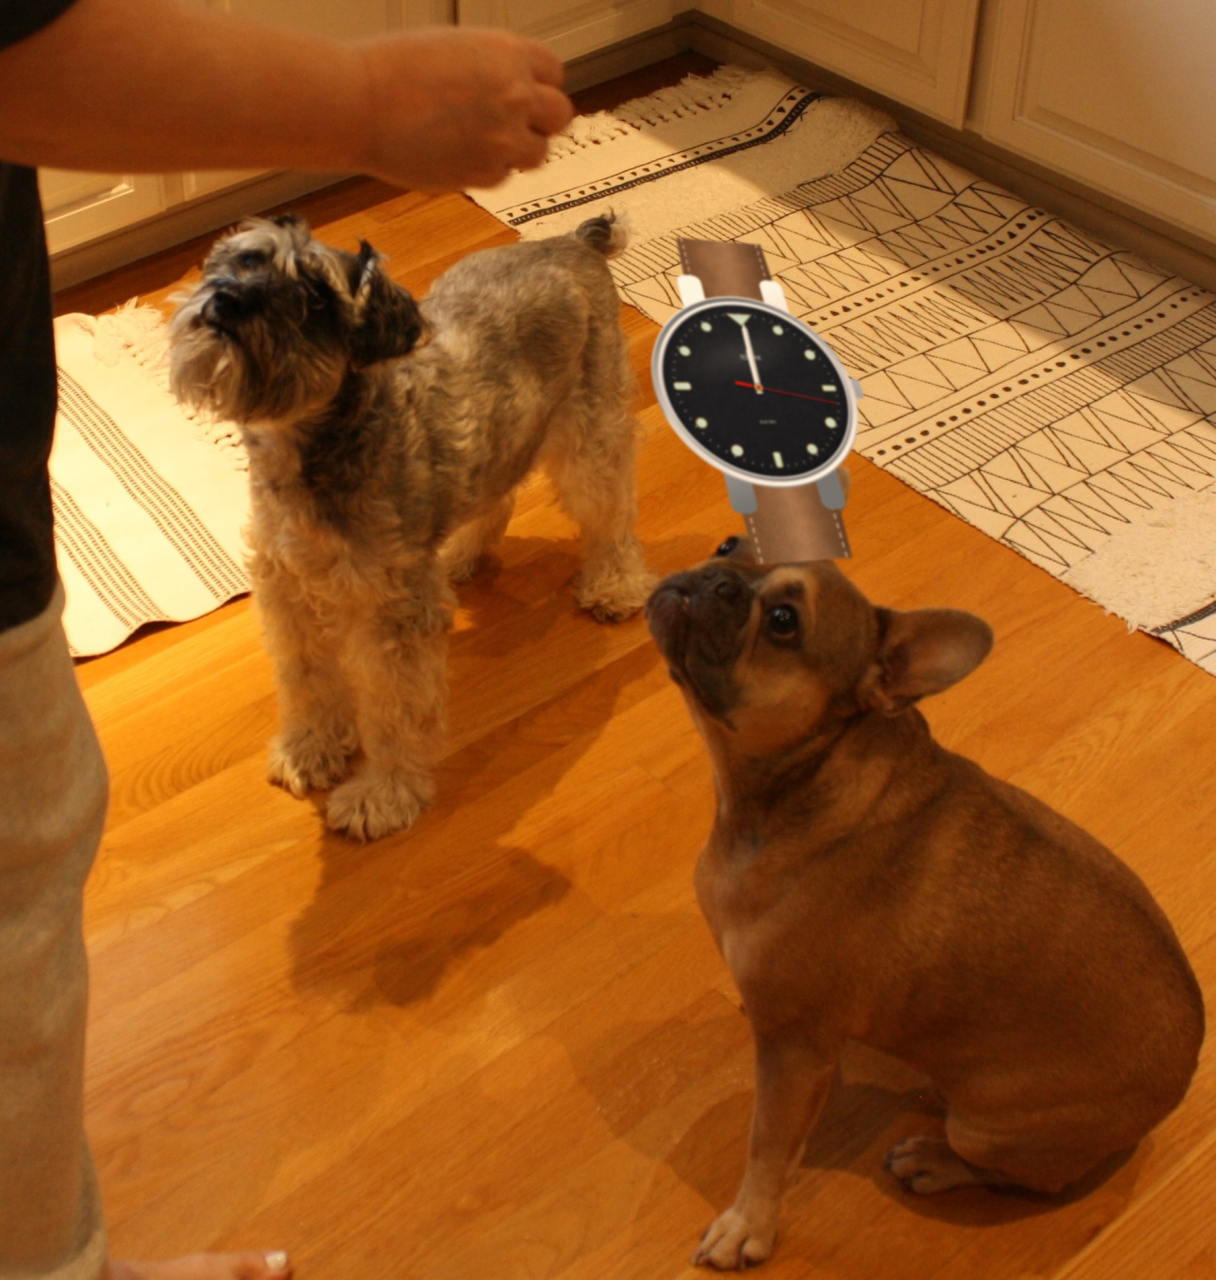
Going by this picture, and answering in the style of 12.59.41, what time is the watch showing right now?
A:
12.00.17
